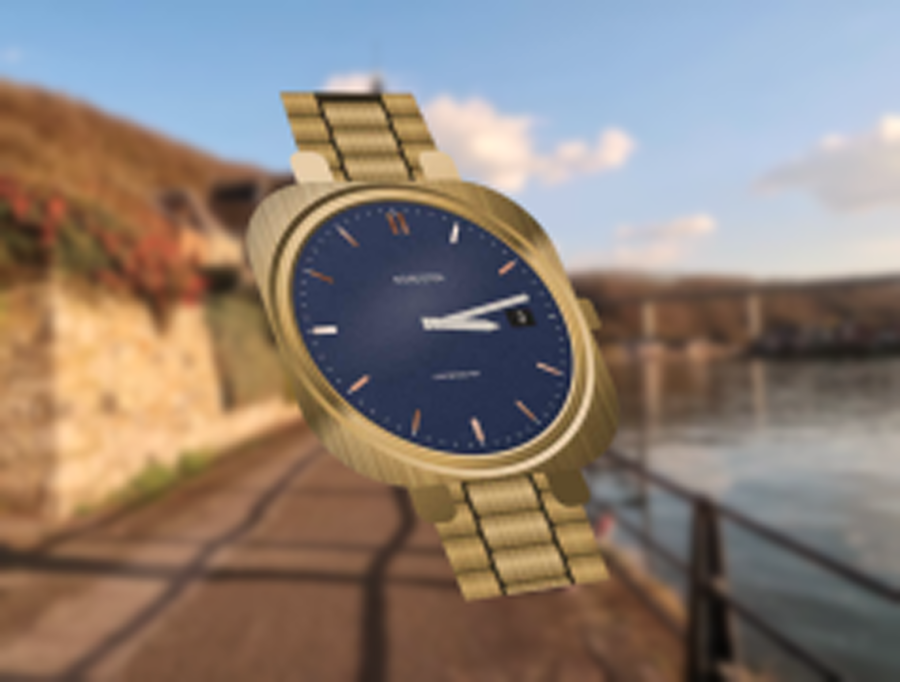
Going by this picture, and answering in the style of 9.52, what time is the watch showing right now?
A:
3.13
